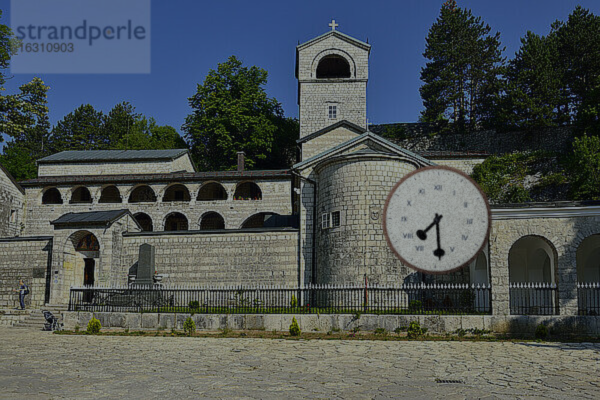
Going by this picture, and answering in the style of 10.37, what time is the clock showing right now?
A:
7.29
